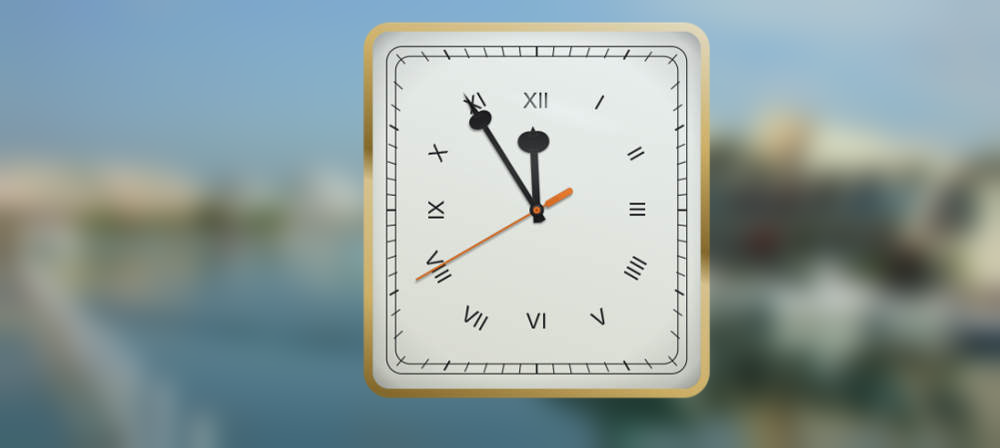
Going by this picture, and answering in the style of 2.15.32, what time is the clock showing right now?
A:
11.54.40
